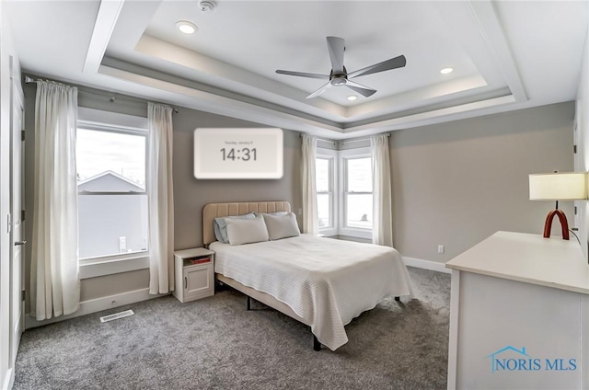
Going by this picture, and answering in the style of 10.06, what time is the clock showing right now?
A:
14.31
